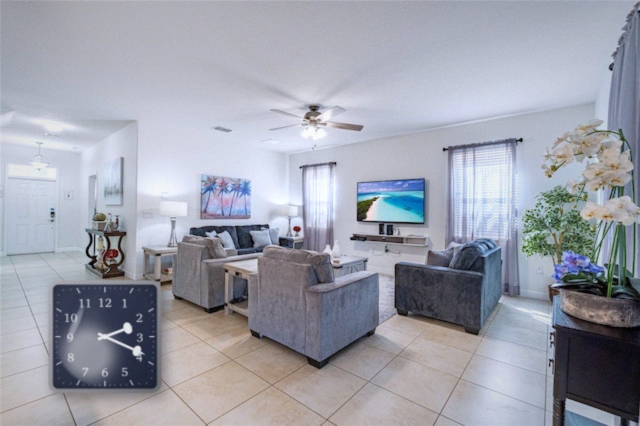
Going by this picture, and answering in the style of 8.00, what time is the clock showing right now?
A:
2.19
